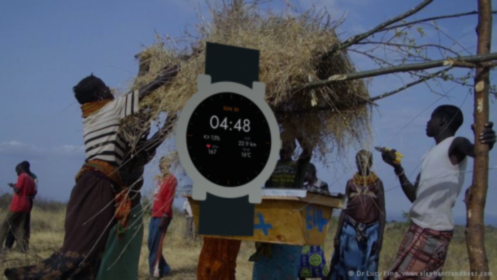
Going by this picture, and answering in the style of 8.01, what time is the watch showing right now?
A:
4.48
